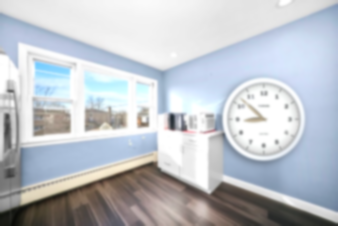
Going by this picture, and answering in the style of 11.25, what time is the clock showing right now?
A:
8.52
